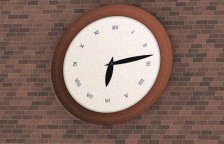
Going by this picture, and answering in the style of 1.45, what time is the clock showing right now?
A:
6.13
